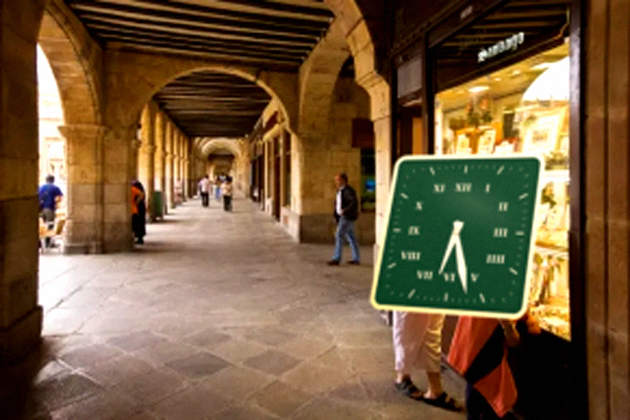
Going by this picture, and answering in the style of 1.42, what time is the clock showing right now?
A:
6.27
